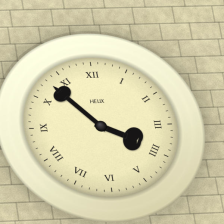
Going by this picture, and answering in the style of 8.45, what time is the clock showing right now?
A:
3.53
